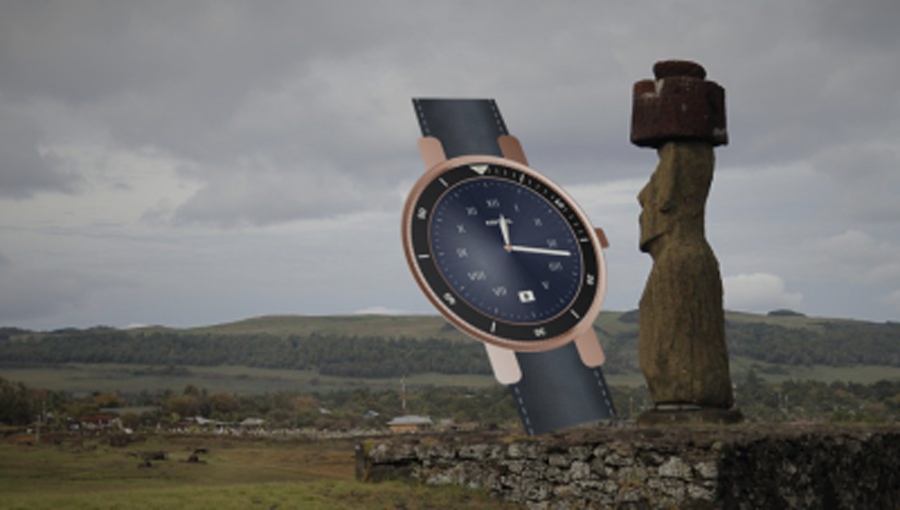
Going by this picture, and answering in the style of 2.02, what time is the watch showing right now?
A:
12.17
